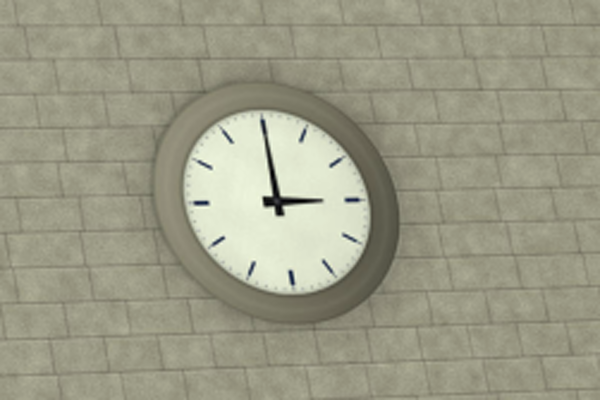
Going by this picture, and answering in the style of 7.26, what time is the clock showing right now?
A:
3.00
